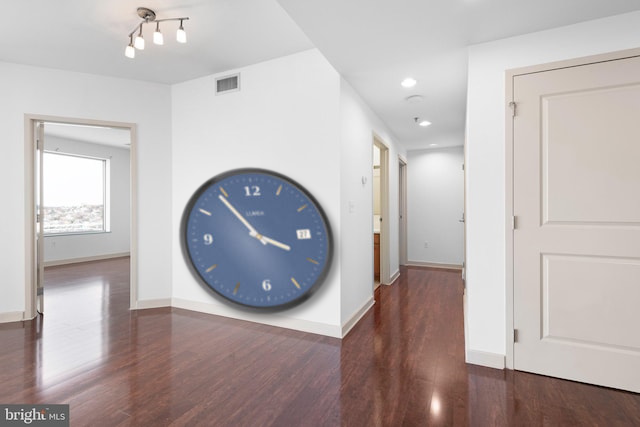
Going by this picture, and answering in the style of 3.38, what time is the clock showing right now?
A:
3.54
